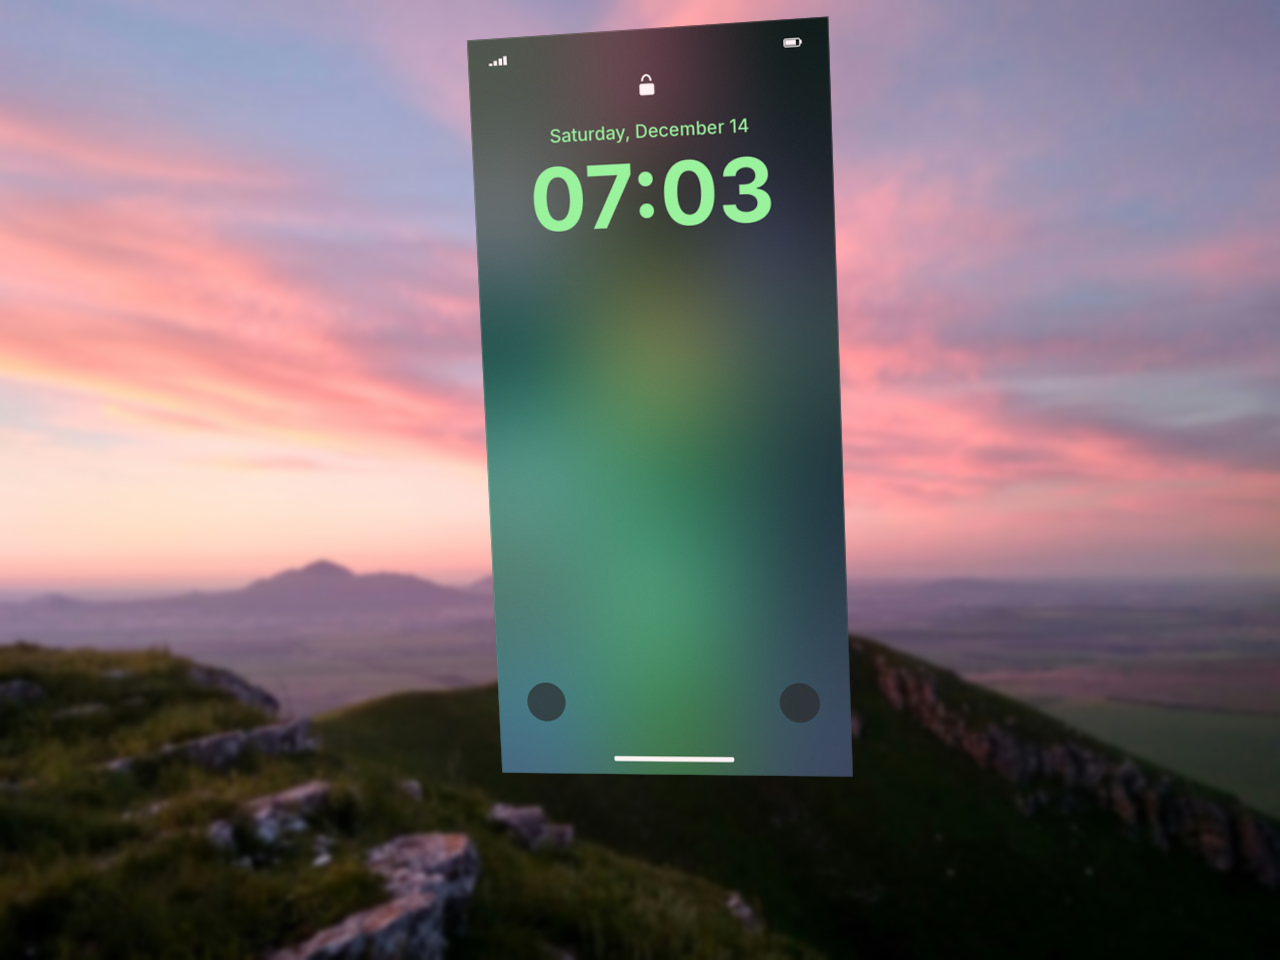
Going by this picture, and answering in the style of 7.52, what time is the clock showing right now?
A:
7.03
